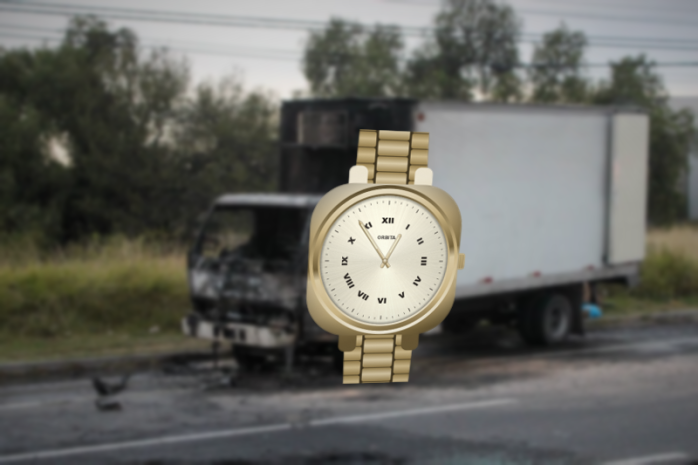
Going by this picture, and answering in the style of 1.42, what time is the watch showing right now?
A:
12.54
